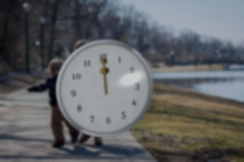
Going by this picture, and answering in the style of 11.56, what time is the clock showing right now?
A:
12.00
